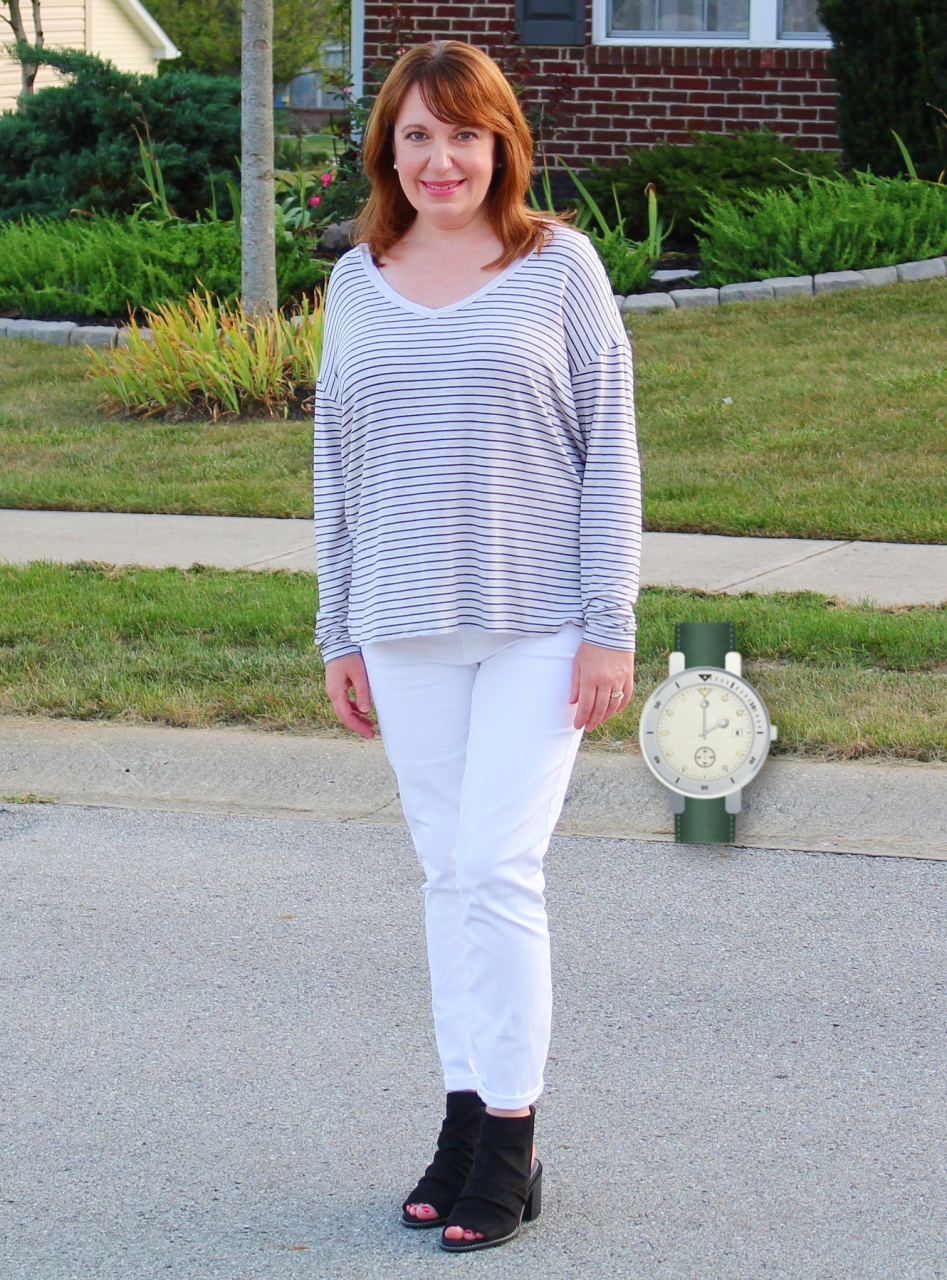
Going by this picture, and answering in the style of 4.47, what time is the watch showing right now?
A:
2.00
